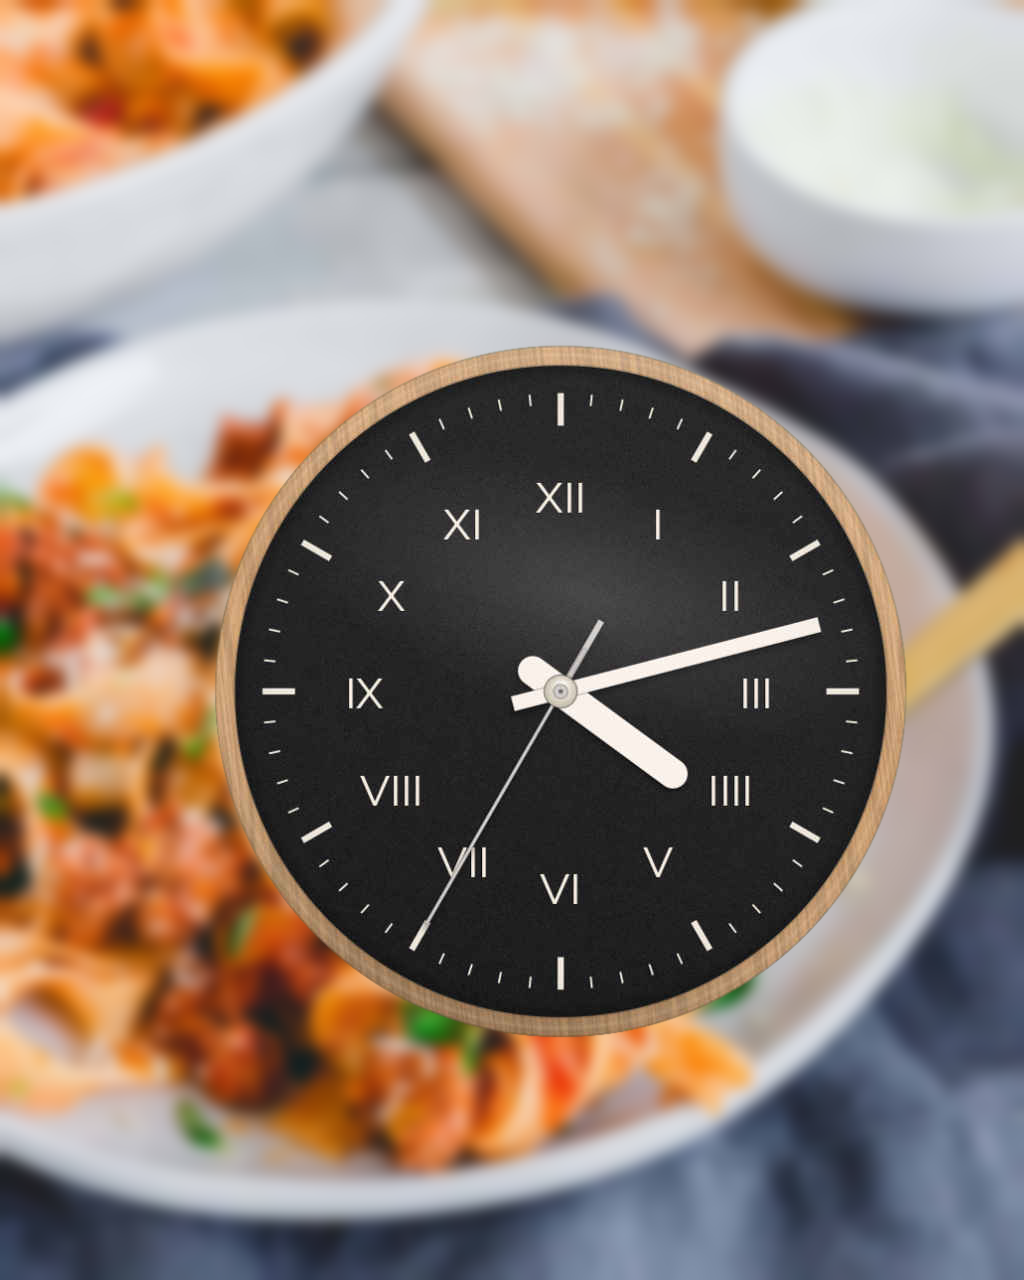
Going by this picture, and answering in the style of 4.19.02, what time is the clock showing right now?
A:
4.12.35
